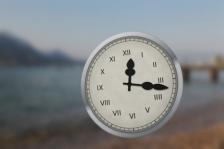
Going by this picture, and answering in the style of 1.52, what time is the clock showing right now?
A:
12.17
